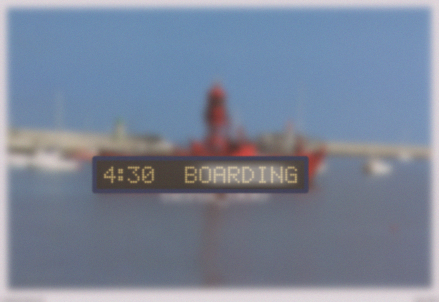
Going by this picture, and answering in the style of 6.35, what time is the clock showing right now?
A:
4.30
